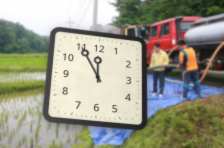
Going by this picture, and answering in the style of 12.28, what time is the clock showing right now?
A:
11.55
